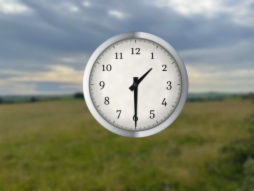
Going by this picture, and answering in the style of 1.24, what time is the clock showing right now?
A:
1.30
